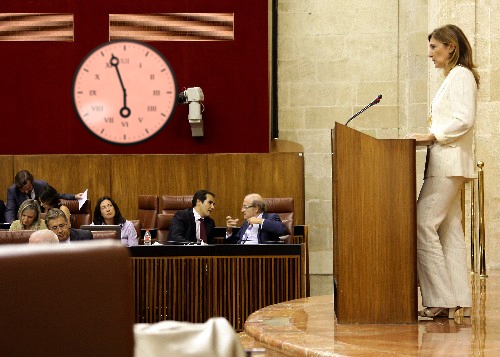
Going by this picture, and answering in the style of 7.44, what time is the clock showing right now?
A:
5.57
